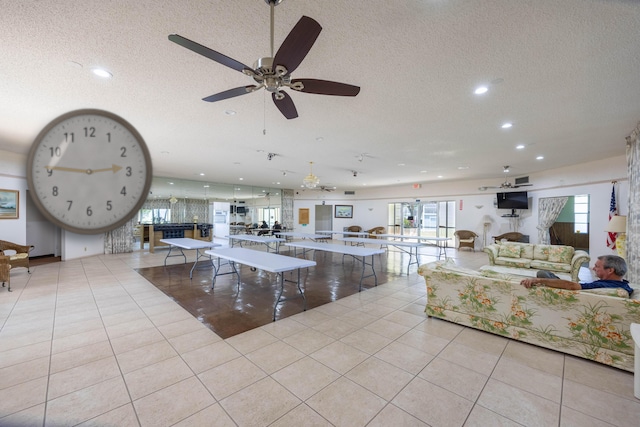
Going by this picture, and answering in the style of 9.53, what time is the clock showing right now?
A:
2.46
